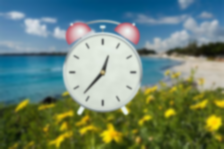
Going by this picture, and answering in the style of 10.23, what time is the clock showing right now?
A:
12.37
